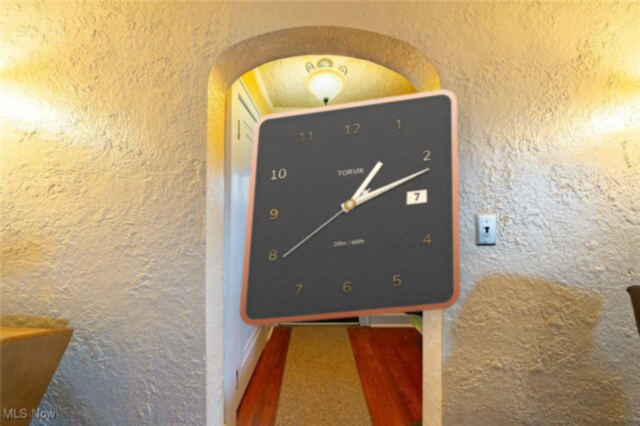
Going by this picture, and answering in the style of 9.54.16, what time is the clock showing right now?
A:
1.11.39
